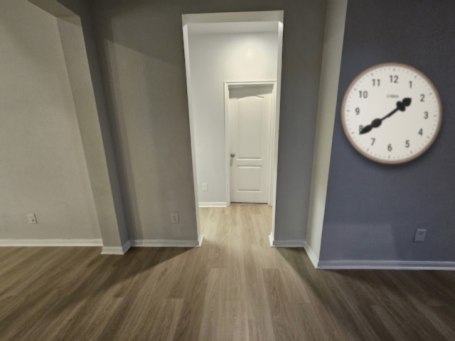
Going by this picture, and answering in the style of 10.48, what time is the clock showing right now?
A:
1.39
